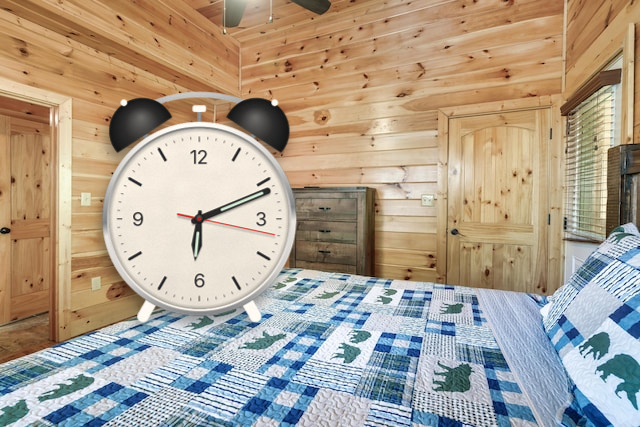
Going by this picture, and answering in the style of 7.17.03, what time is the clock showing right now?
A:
6.11.17
